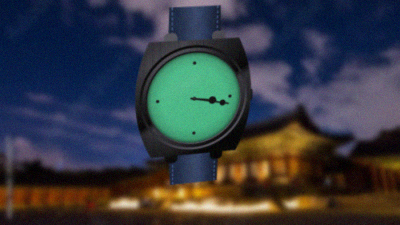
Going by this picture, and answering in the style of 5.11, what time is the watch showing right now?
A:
3.17
